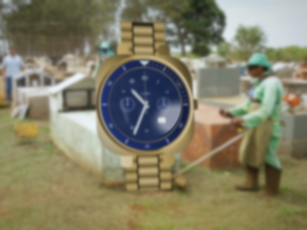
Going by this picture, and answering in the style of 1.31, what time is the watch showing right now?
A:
10.34
